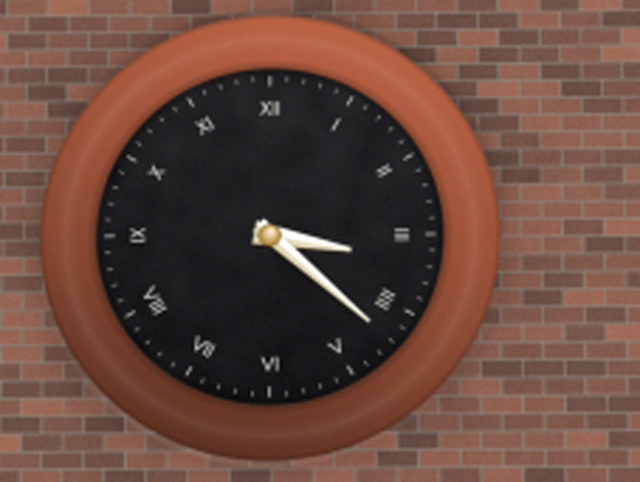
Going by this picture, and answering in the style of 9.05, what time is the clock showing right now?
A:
3.22
